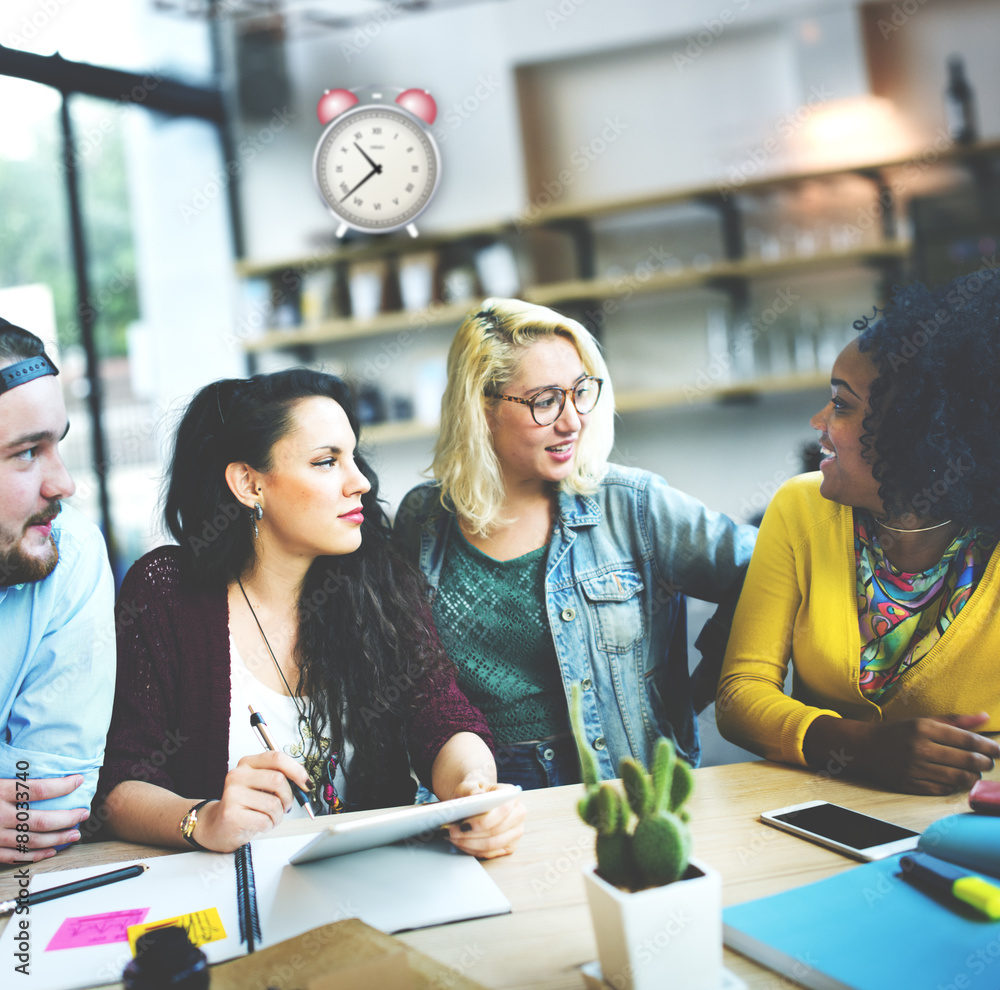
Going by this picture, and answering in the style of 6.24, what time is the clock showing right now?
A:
10.38
